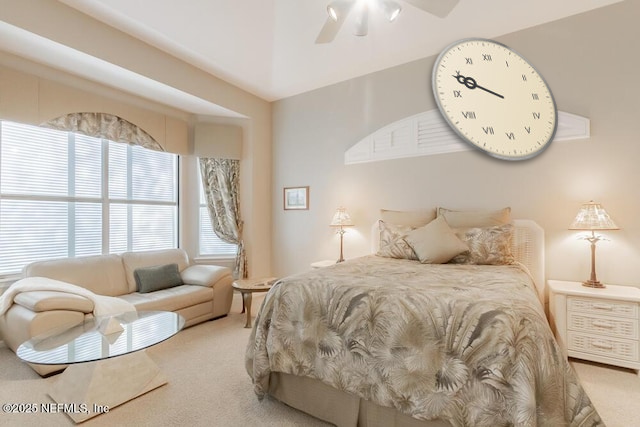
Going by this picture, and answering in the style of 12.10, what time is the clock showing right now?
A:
9.49
